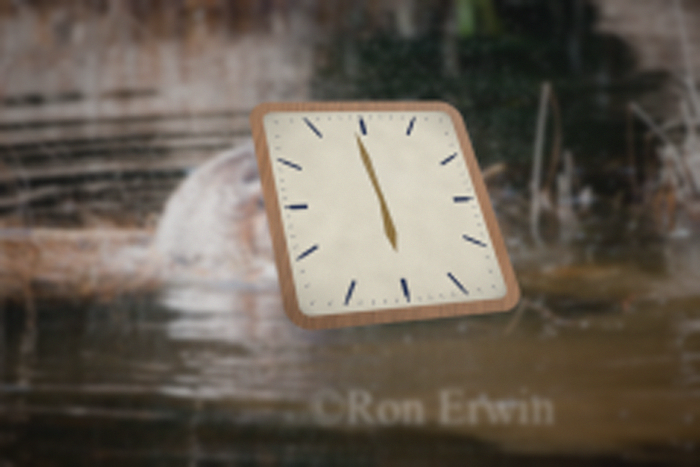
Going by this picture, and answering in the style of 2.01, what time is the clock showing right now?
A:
5.59
